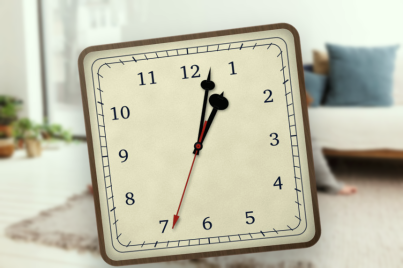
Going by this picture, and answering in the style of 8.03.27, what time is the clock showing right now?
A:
1.02.34
